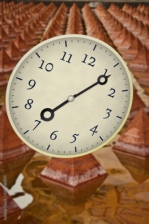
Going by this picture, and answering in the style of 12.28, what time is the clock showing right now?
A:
7.06
